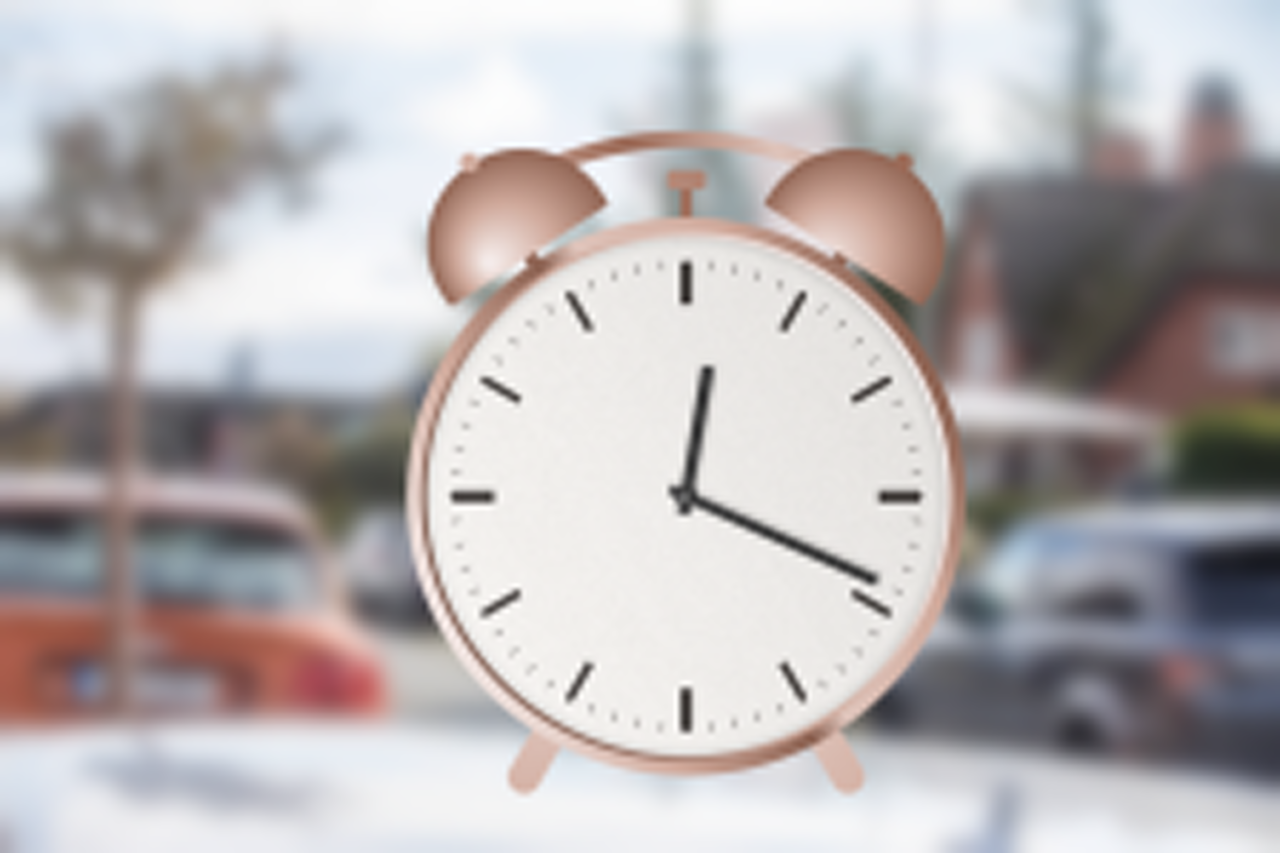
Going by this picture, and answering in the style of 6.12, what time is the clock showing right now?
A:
12.19
